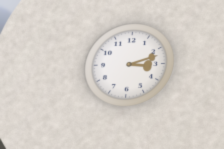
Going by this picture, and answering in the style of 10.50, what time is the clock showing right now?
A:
3.12
